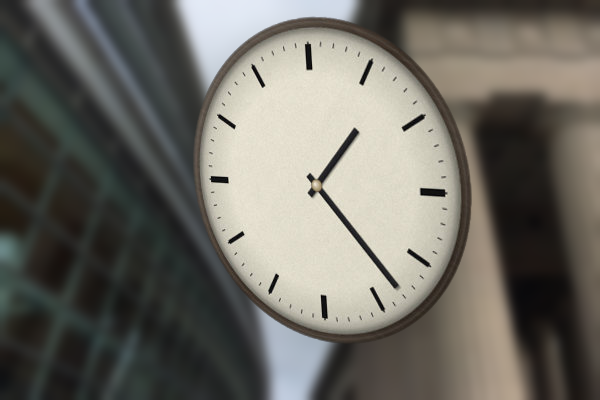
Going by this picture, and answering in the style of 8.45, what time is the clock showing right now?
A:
1.23
